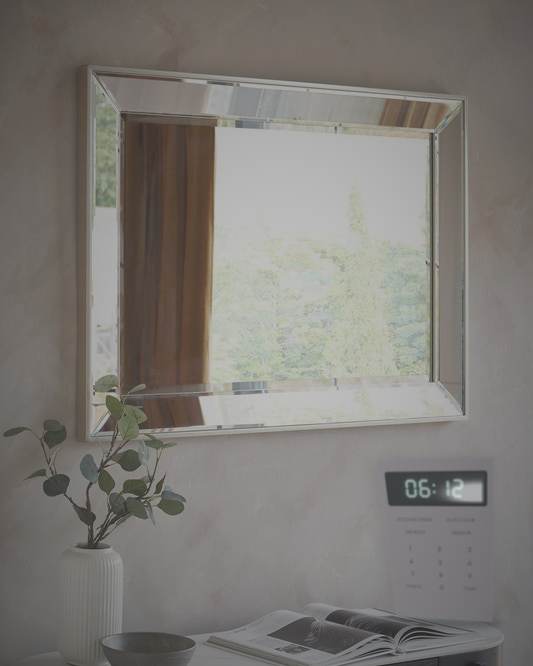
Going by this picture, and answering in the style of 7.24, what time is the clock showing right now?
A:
6.12
